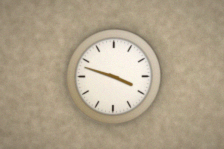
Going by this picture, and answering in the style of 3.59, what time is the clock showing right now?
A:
3.48
